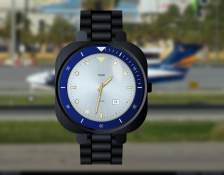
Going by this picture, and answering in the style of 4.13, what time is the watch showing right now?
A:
1.32
